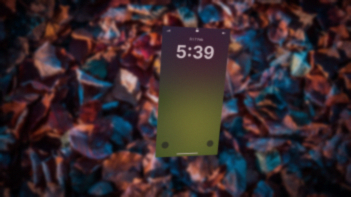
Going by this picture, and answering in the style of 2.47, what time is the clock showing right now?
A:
5.39
